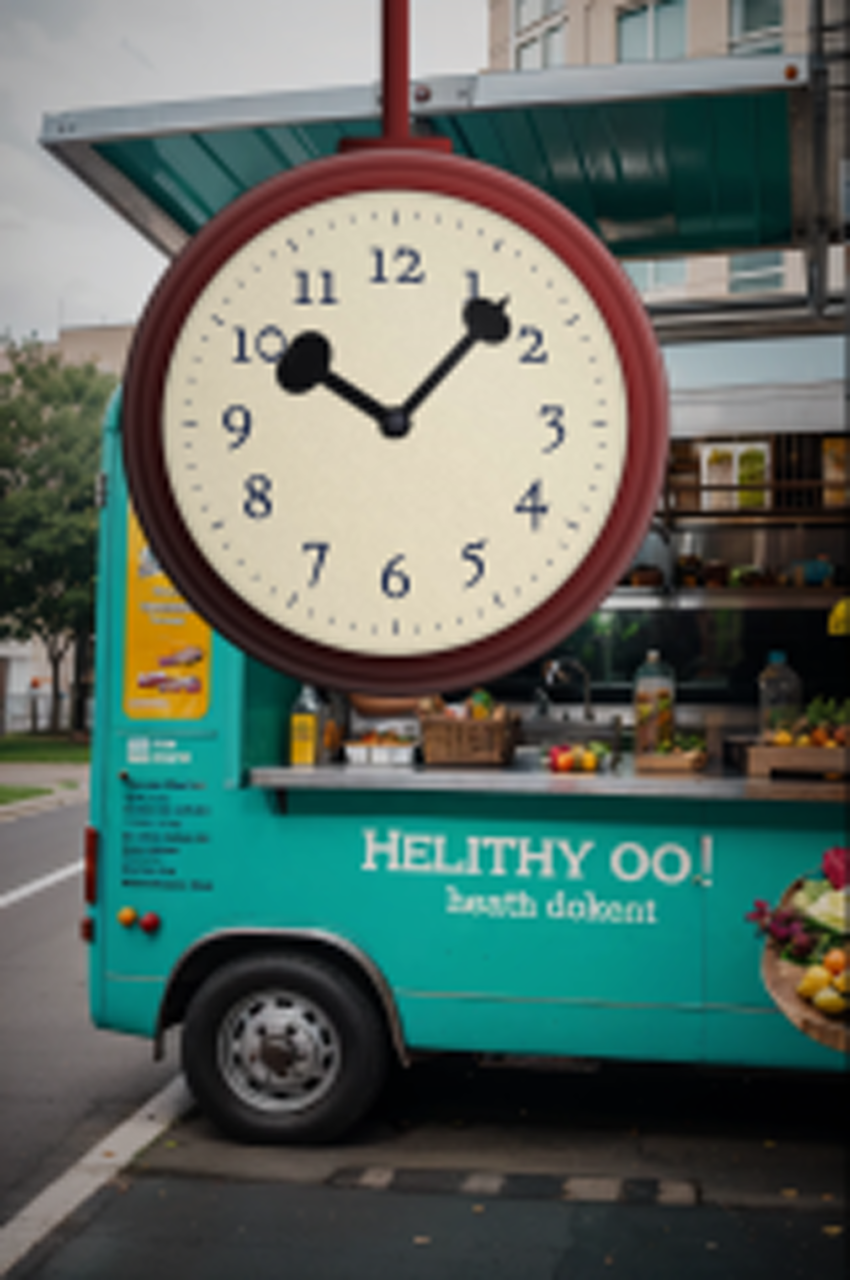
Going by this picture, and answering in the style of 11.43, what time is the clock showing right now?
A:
10.07
